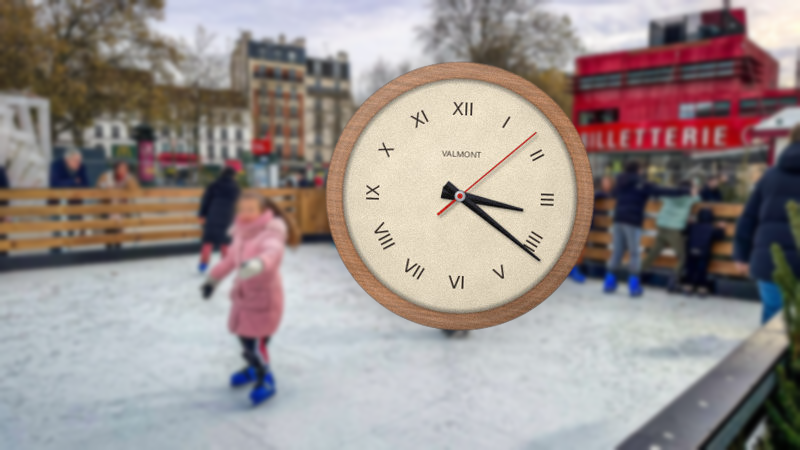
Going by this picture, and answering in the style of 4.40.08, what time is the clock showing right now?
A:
3.21.08
